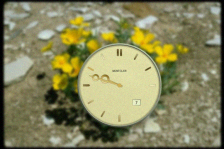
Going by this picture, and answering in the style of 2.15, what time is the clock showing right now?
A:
9.48
